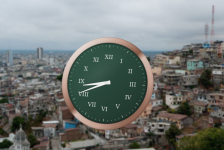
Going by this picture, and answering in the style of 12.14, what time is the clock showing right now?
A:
8.41
